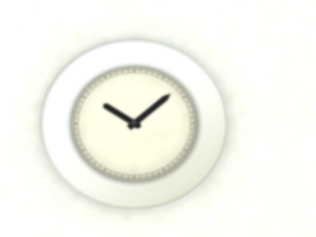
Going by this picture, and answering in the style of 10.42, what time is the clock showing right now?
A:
10.08
